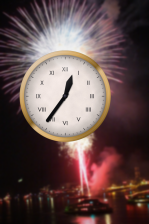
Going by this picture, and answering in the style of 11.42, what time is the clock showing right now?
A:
12.36
